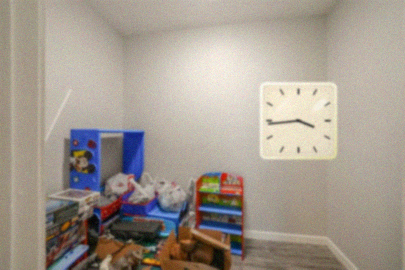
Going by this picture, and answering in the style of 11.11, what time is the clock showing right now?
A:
3.44
